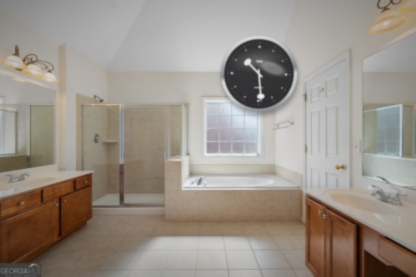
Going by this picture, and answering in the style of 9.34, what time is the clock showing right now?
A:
10.29
